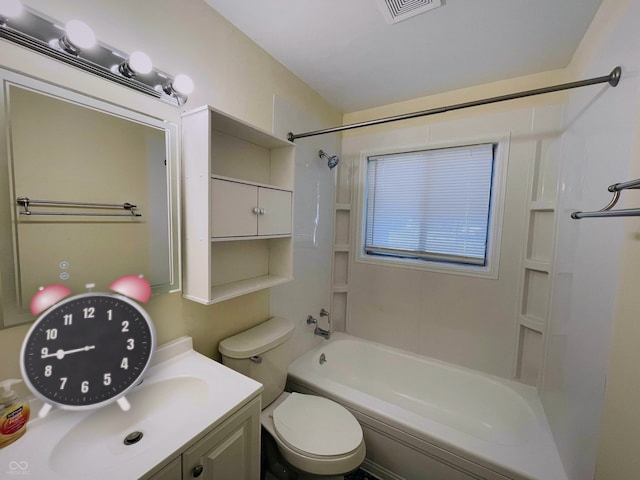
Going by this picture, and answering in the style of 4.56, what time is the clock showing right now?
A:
8.44
